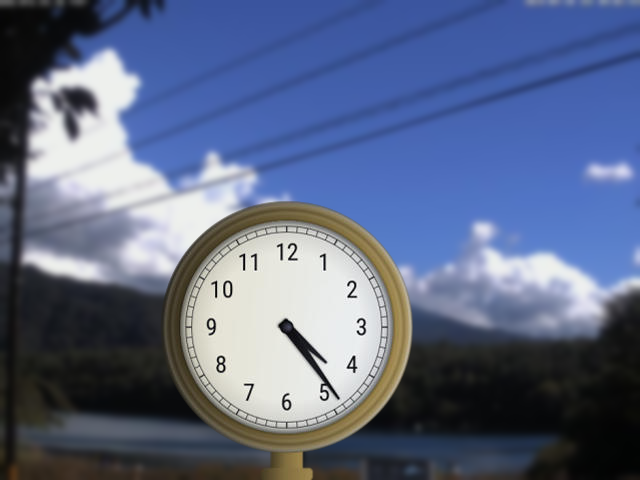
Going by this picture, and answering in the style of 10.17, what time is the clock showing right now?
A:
4.24
